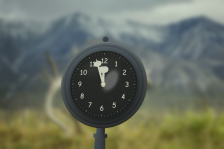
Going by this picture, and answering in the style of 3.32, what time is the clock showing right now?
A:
11.57
